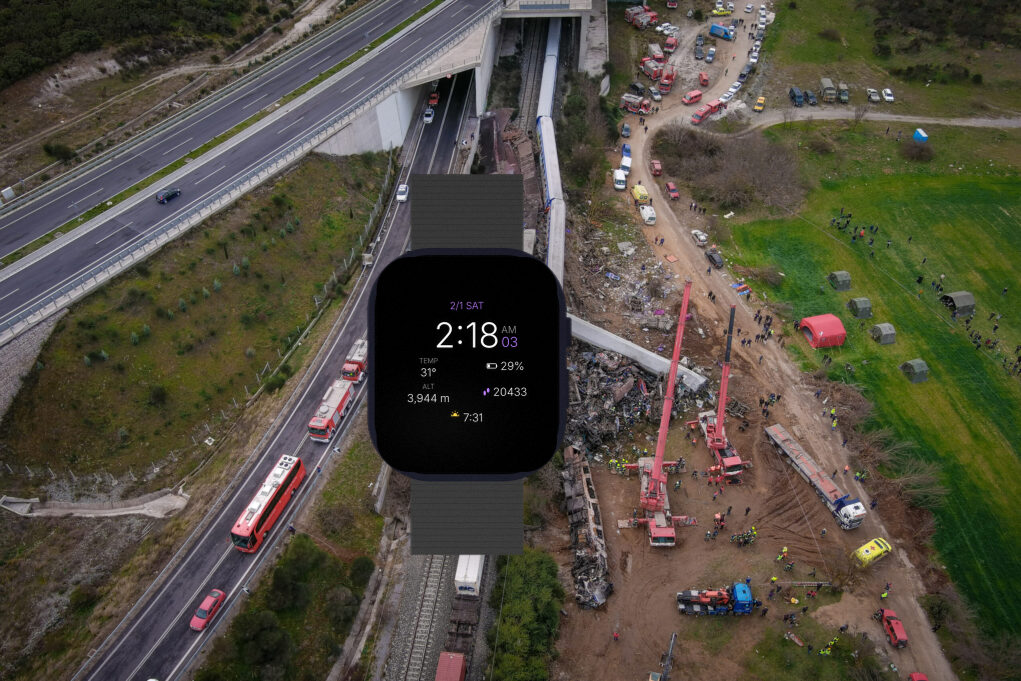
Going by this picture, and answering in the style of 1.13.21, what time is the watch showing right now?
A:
2.18.03
